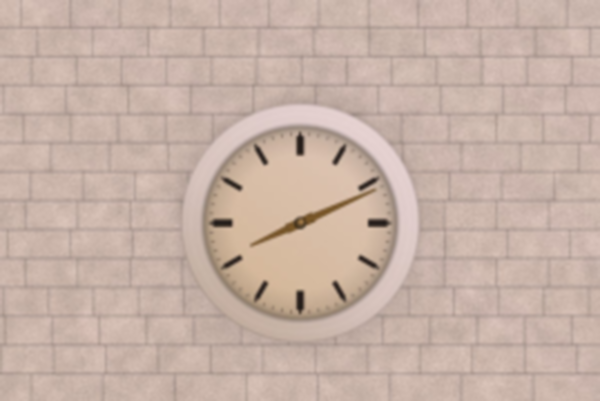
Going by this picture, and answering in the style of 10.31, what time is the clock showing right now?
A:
8.11
